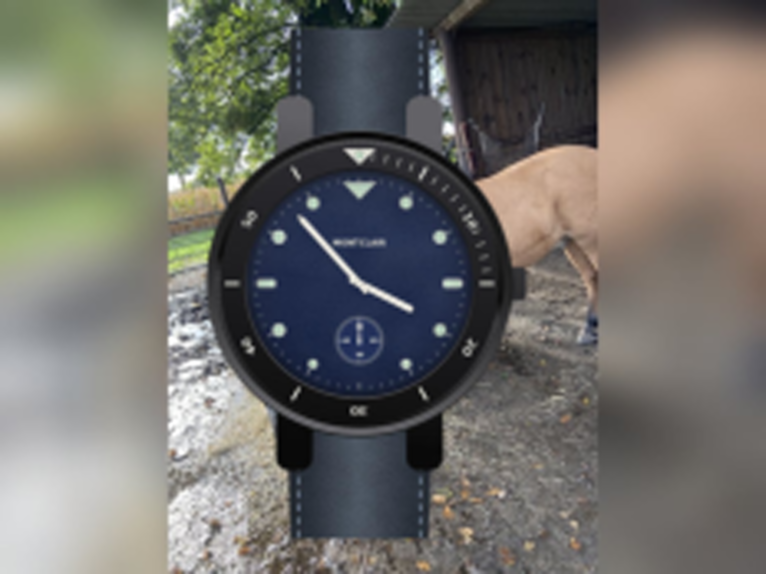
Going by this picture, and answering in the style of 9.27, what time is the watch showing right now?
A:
3.53
